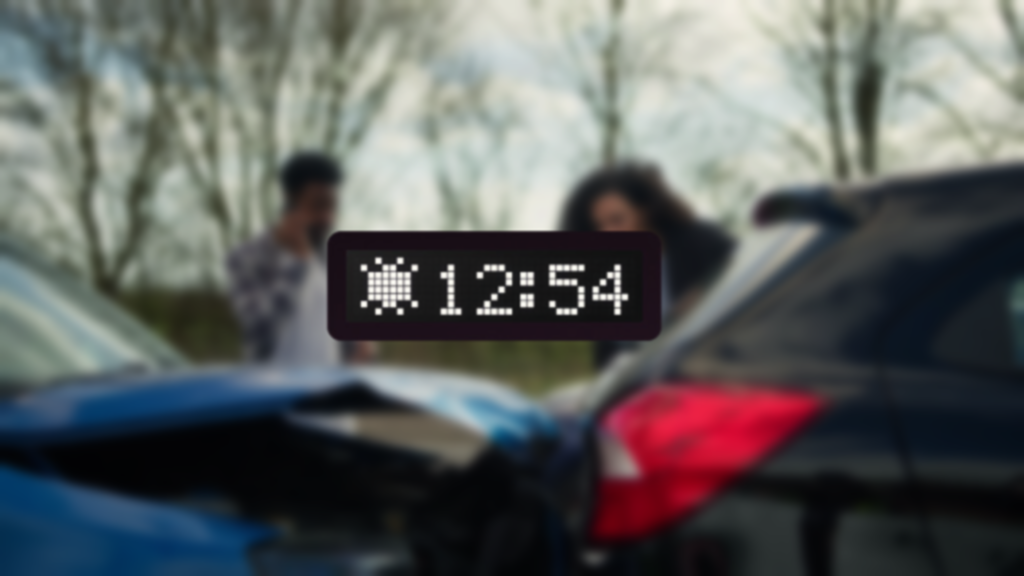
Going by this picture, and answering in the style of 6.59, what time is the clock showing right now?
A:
12.54
